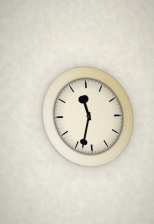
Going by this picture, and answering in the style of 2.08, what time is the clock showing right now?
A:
11.33
